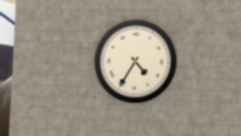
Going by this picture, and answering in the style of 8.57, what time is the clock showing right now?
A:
4.35
